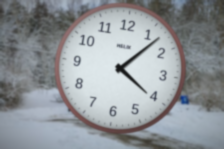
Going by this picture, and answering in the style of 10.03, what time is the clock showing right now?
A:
4.07
